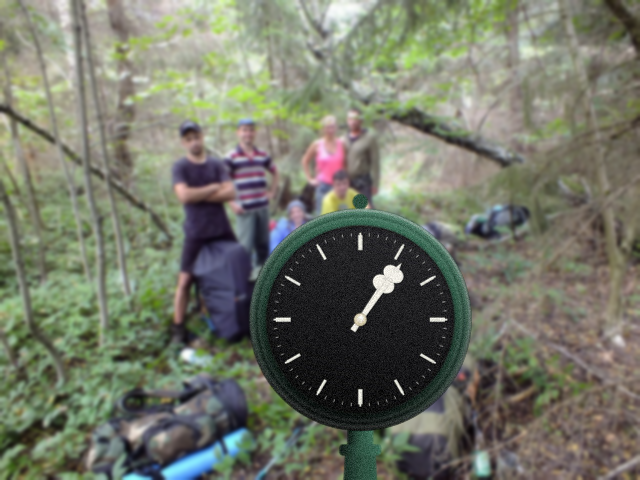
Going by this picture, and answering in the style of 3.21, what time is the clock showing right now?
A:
1.06
